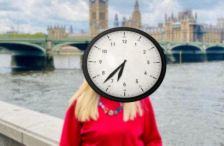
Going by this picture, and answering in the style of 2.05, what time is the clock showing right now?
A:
6.37
